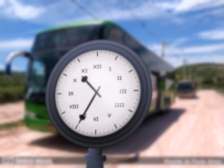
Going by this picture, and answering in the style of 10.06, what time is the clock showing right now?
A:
10.35
